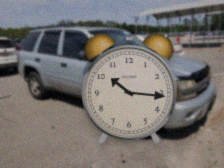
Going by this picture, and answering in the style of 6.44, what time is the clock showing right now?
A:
10.16
